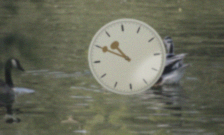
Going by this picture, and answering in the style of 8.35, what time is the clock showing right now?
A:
10.50
